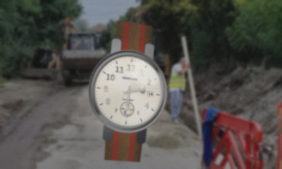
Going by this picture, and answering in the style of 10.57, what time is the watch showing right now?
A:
2.30
